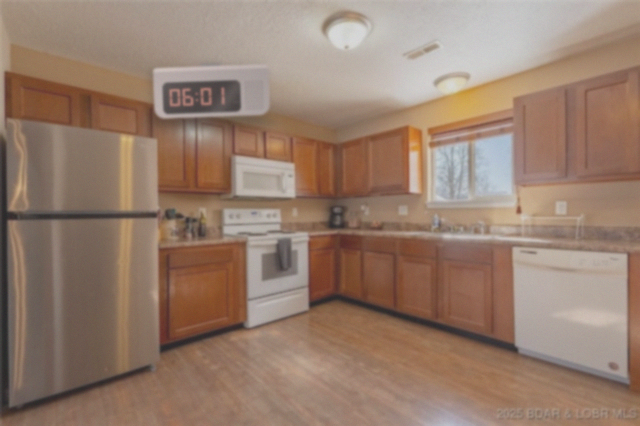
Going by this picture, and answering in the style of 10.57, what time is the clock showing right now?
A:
6.01
